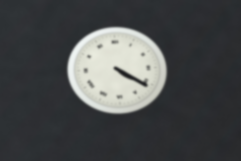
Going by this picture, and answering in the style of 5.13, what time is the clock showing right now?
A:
4.21
